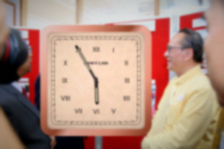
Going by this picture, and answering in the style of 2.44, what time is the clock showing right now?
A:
5.55
